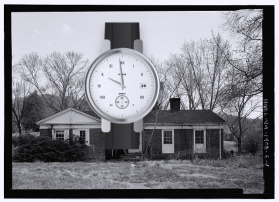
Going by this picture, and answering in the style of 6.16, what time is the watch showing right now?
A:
9.59
